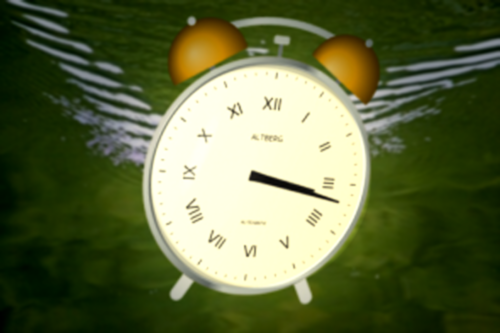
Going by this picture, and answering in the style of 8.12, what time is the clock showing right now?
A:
3.17
